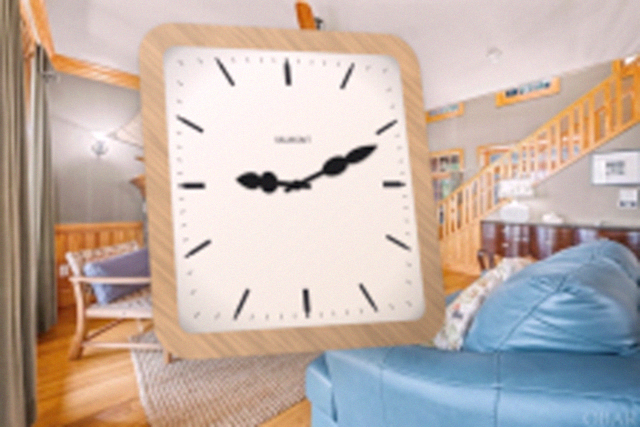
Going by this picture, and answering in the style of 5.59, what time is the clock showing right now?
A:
9.11
